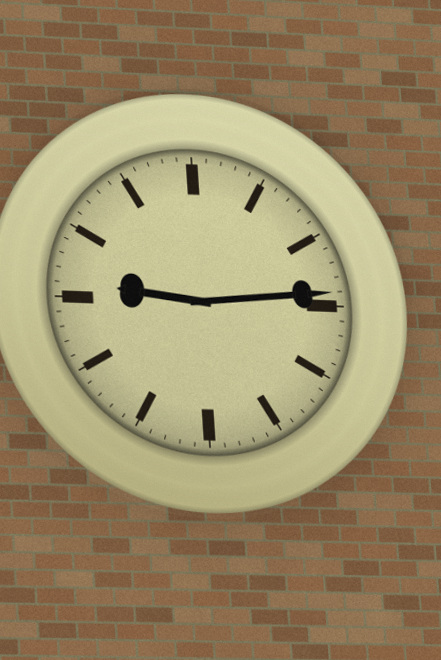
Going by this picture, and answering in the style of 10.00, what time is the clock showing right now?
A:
9.14
